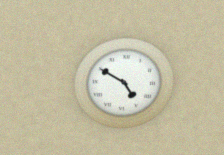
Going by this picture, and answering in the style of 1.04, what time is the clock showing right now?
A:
4.50
